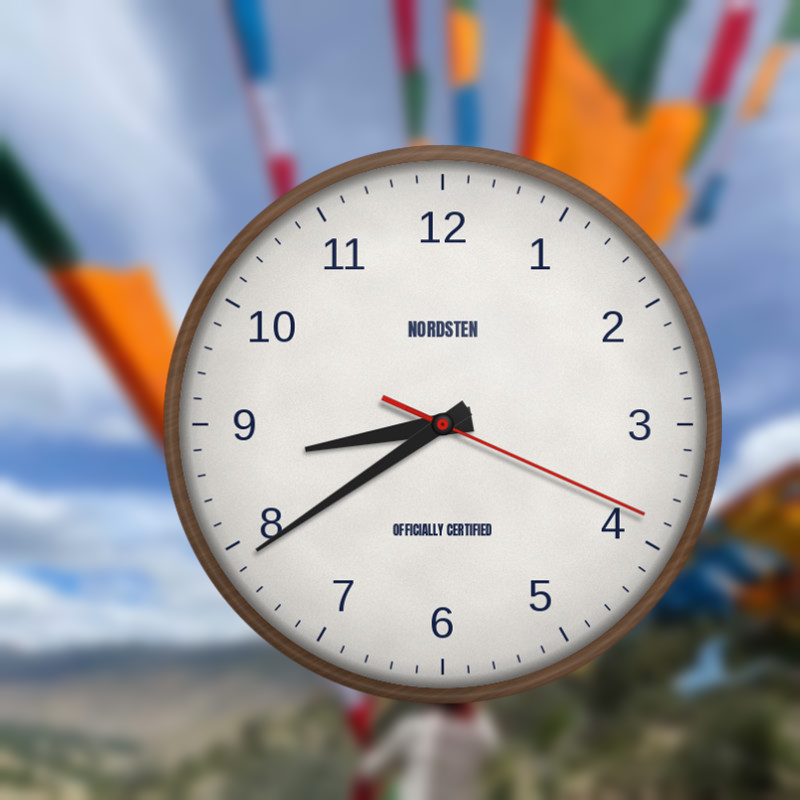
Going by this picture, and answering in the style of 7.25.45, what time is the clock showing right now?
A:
8.39.19
